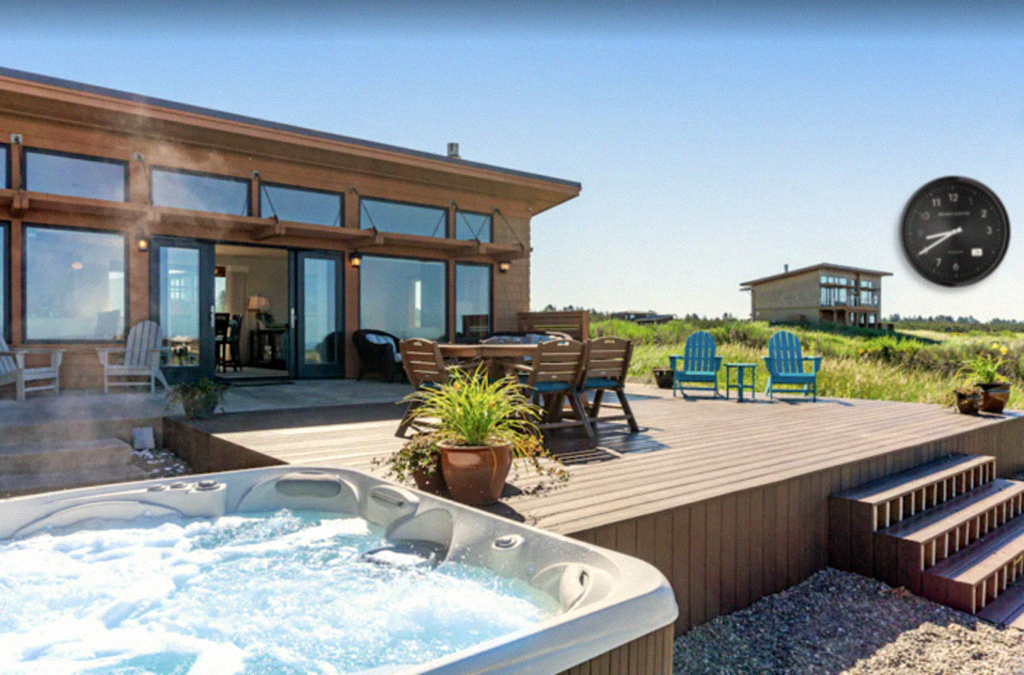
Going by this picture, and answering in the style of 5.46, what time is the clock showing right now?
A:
8.40
